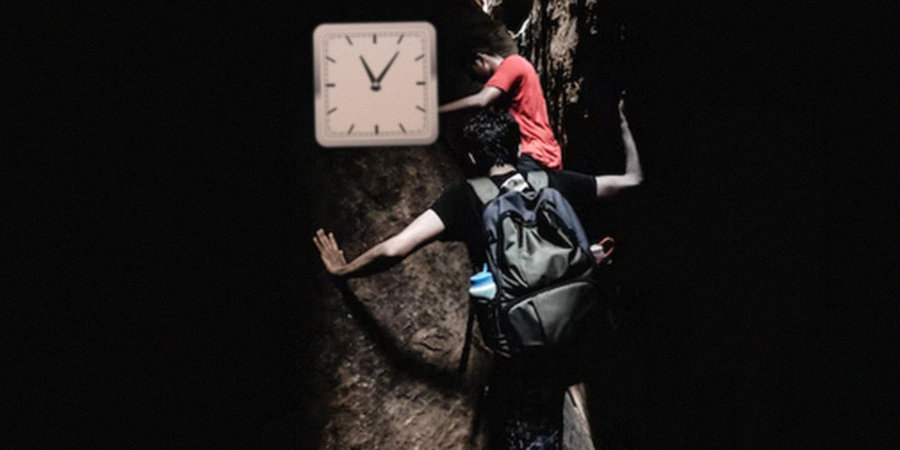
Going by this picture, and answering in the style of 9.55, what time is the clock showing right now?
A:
11.06
